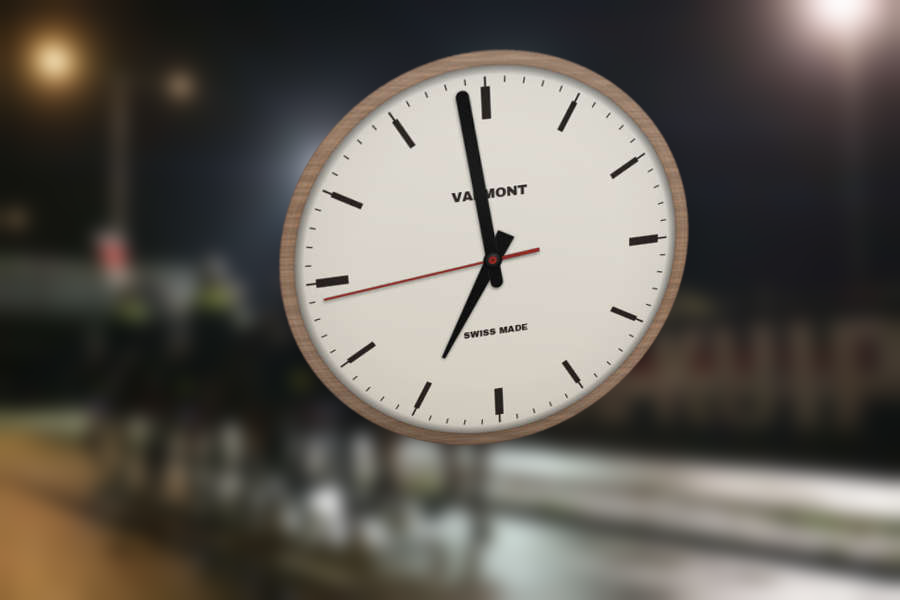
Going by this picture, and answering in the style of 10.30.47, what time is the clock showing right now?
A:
6.58.44
